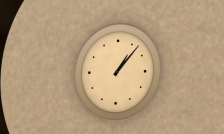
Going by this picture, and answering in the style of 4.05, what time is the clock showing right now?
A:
1.07
